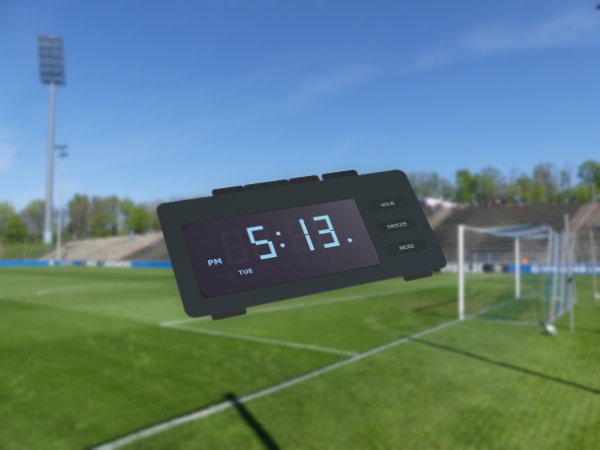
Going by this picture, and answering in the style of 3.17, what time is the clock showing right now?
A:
5.13
